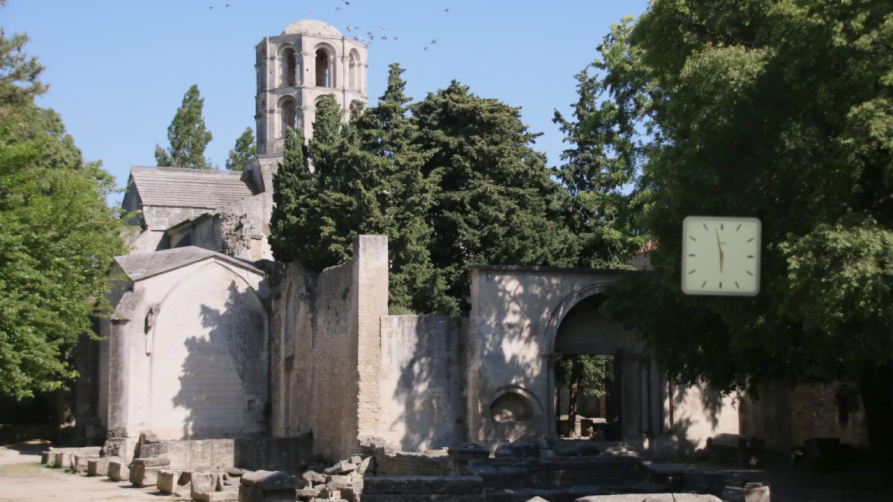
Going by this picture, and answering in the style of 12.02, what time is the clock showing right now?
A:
5.58
